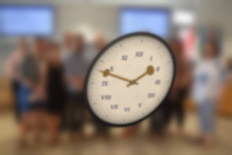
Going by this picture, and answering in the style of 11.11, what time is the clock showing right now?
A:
1.48
